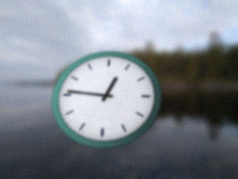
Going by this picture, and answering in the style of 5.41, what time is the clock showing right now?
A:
12.46
